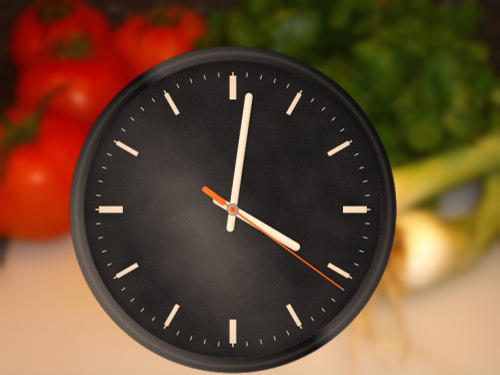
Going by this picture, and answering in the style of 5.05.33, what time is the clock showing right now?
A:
4.01.21
